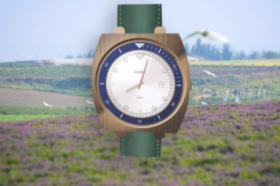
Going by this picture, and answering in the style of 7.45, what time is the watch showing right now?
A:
8.03
